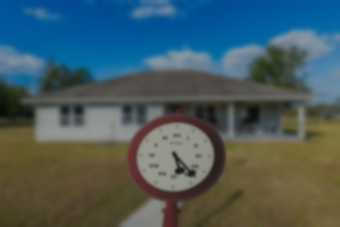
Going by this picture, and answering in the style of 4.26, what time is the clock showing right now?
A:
5.23
